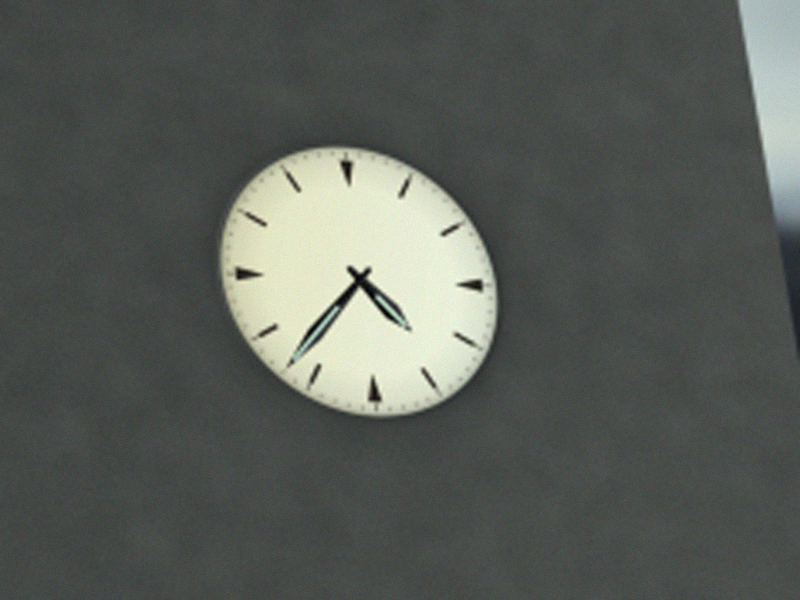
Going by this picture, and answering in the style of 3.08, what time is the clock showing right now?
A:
4.37
